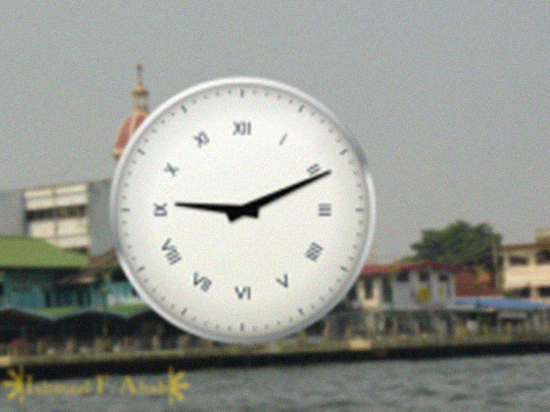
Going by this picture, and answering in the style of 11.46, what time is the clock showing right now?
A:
9.11
